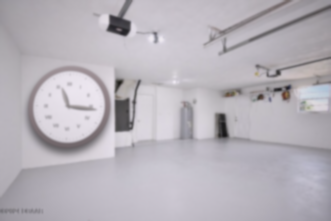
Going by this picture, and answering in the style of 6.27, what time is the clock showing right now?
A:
11.16
